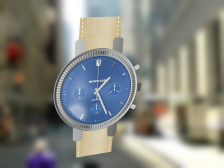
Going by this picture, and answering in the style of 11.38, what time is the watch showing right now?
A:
1.26
